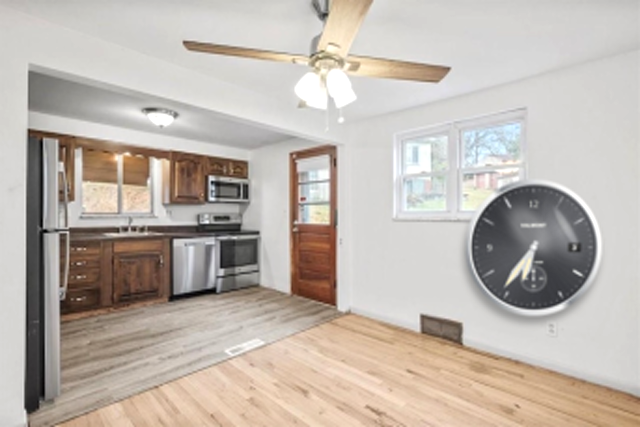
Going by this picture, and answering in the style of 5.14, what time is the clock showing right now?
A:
6.36
